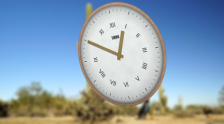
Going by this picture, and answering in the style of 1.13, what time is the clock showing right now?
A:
12.50
